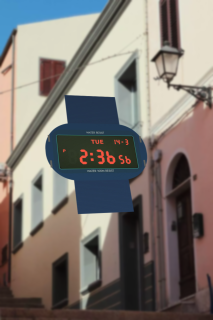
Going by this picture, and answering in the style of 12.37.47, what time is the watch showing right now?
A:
2.36.56
